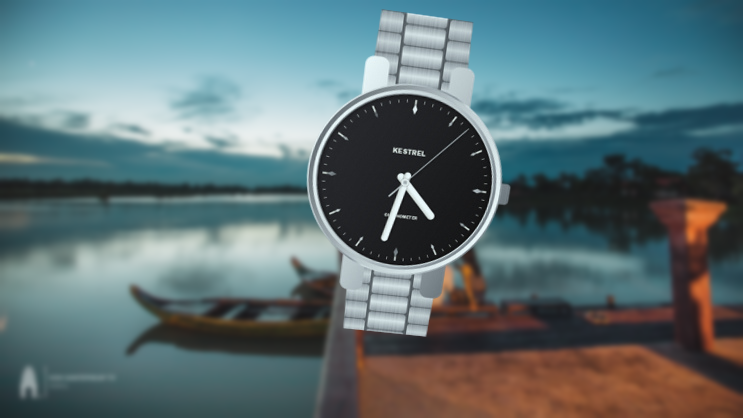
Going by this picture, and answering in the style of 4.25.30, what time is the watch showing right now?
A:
4.32.07
